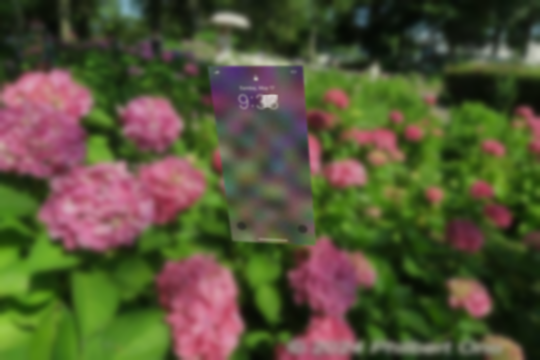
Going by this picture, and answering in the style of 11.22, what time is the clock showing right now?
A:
9.33
